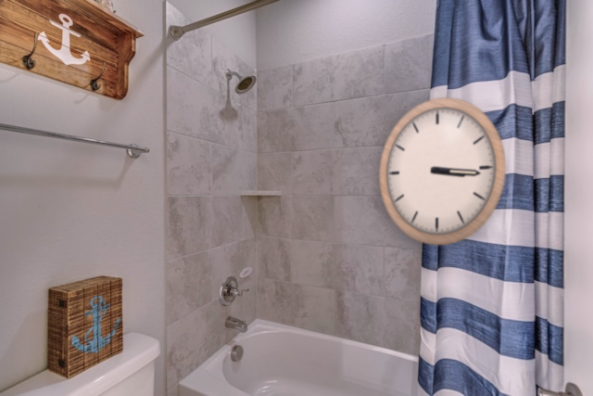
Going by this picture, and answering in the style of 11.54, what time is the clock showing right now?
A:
3.16
